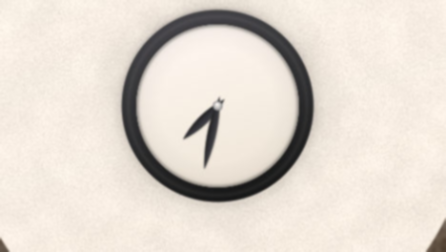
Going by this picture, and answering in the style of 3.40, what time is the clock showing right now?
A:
7.32
